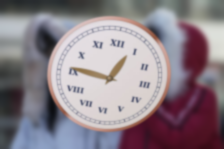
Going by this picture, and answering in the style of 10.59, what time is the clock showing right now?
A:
12.46
